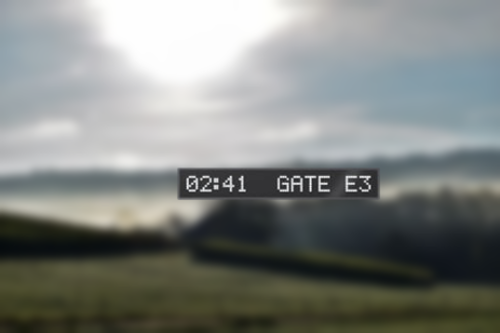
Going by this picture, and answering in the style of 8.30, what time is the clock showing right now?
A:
2.41
